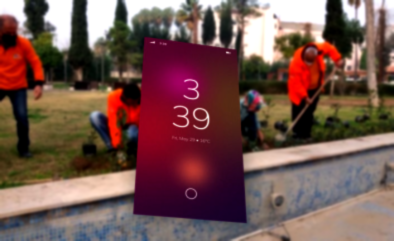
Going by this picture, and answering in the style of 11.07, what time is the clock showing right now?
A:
3.39
